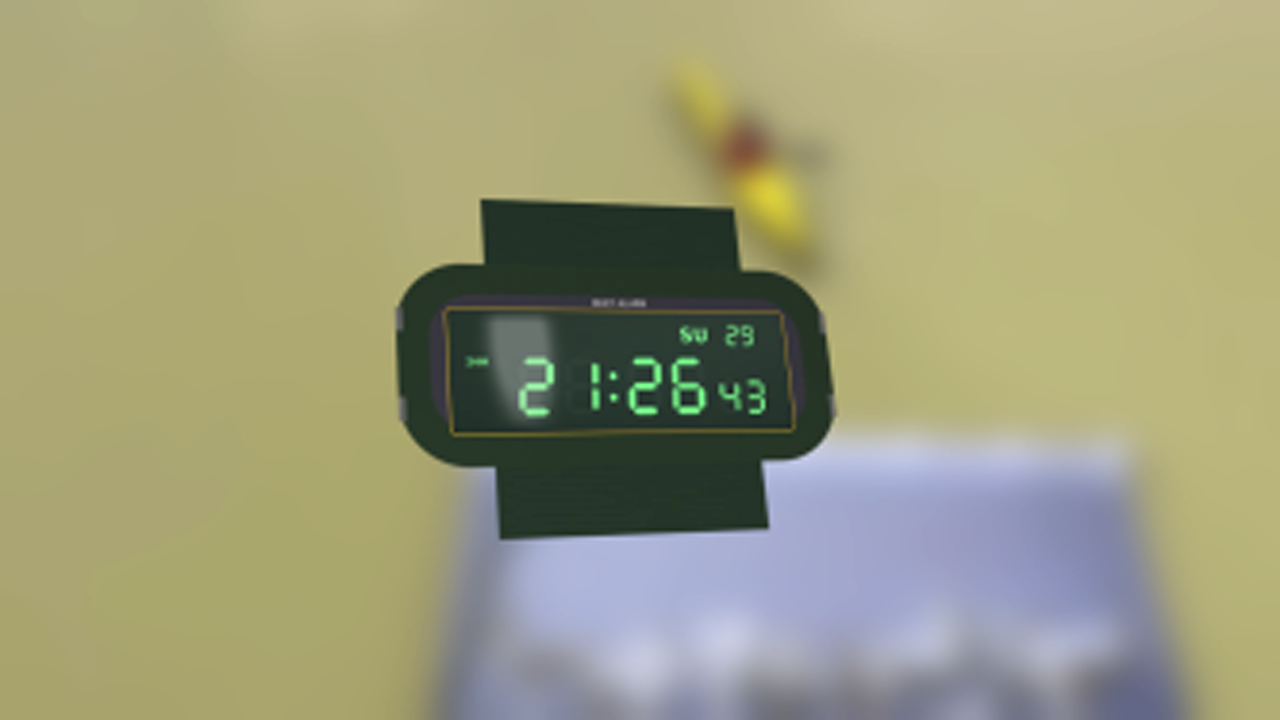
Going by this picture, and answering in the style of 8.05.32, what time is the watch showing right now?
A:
21.26.43
